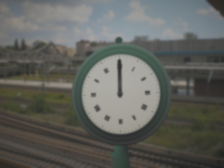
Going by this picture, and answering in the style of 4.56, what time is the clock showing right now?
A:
12.00
